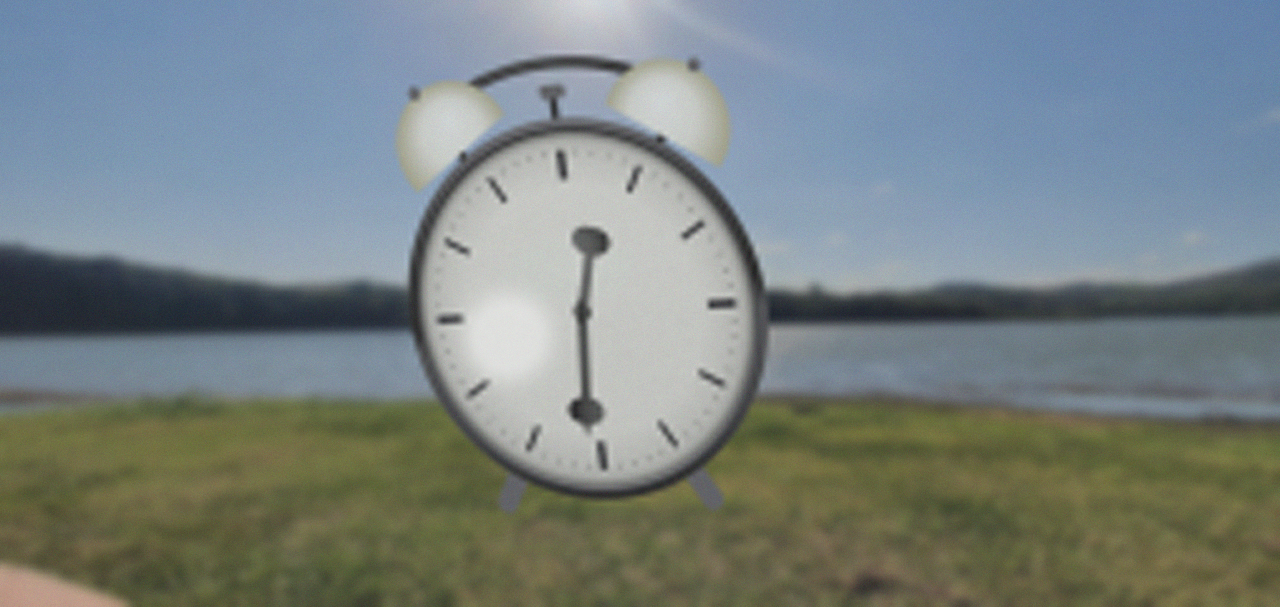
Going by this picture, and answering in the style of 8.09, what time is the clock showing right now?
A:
12.31
